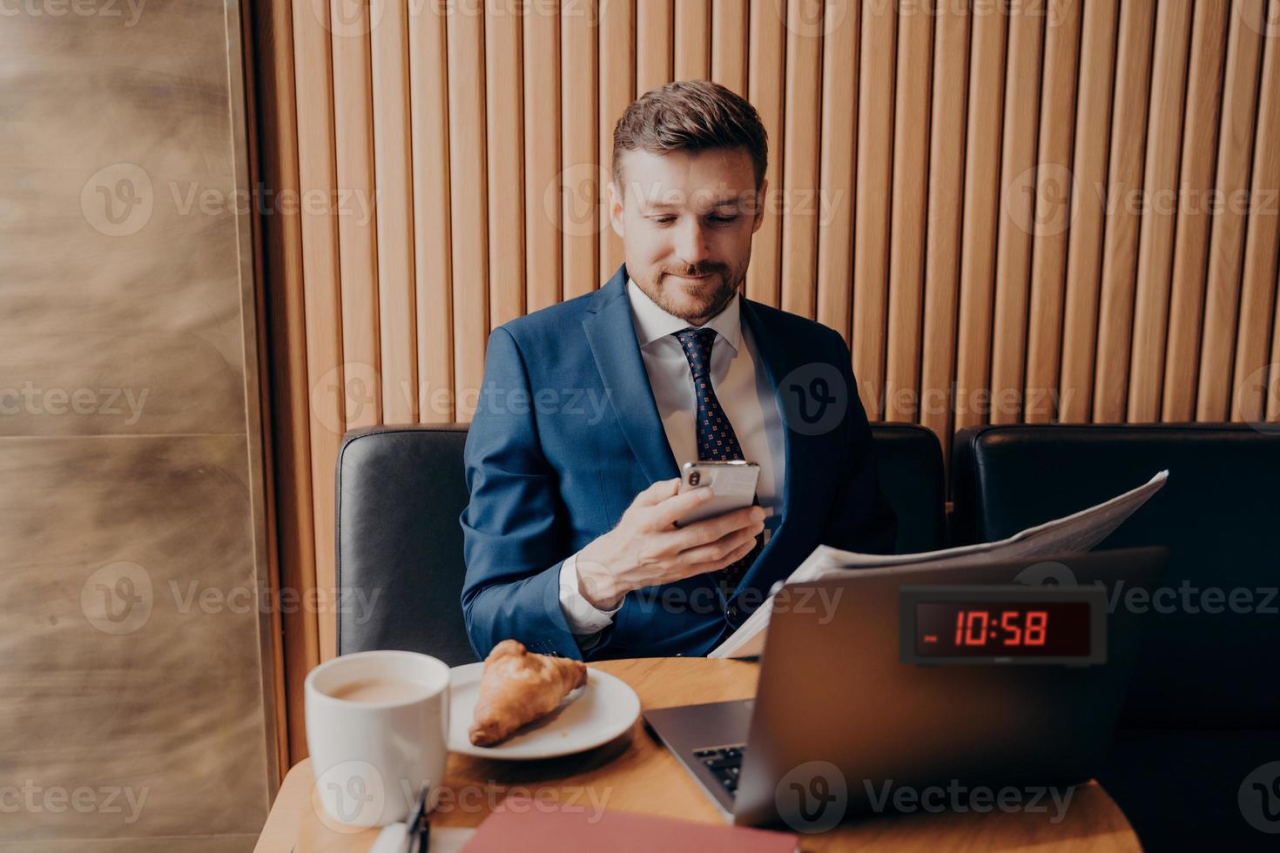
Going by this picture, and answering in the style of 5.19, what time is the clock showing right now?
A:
10.58
